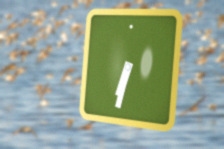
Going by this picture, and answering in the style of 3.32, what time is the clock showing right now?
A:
6.32
